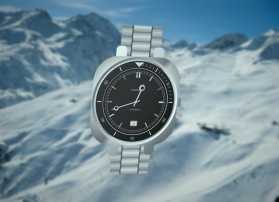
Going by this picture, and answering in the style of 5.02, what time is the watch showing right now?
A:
12.42
